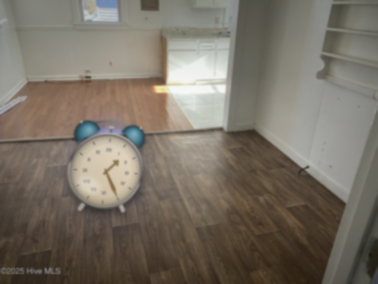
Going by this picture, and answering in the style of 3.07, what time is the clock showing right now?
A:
1.25
